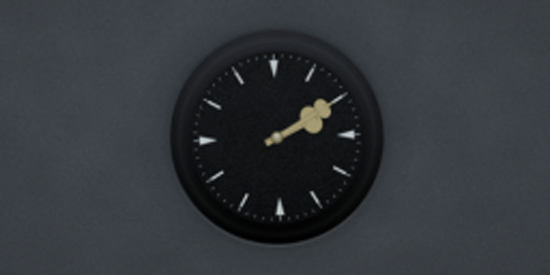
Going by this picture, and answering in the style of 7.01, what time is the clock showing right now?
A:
2.10
